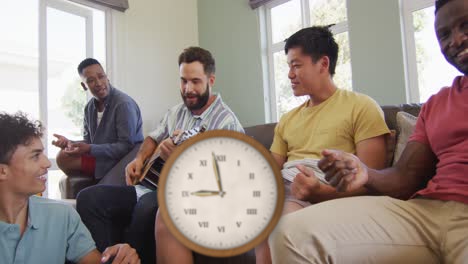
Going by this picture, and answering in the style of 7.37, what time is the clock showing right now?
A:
8.58
